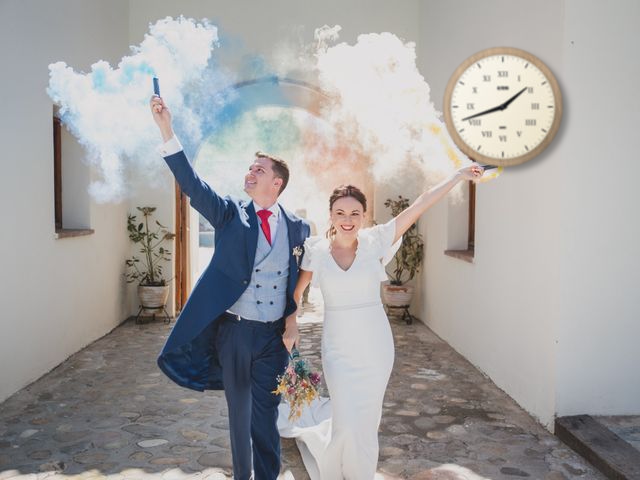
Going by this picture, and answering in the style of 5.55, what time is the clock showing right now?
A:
1.42
